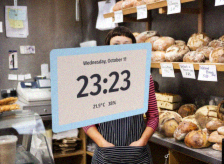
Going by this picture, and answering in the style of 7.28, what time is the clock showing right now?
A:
23.23
